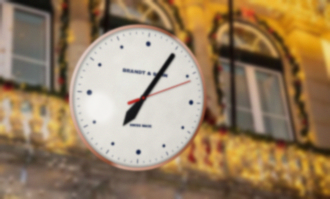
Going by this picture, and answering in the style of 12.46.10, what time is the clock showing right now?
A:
7.05.11
